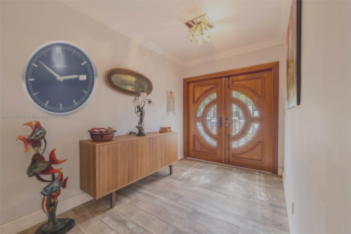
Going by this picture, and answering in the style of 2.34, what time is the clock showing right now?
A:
2.52
